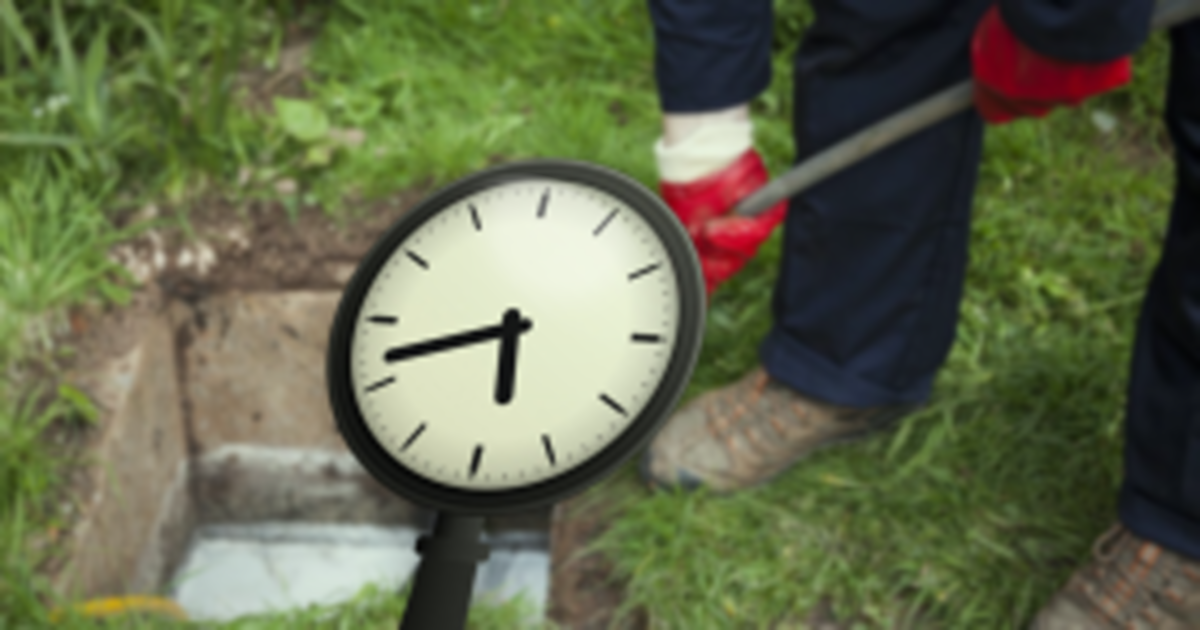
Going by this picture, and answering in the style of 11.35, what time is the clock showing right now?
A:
5.42
